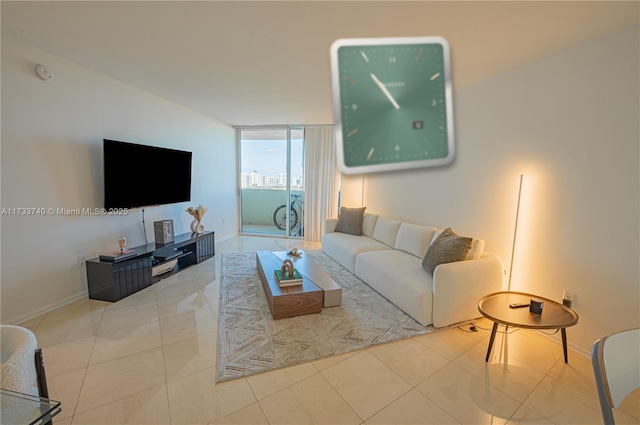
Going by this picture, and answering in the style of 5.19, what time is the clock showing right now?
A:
10.54
